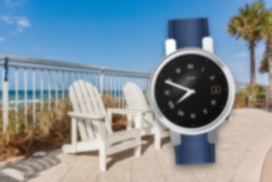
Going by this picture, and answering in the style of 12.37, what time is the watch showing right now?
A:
7.49
